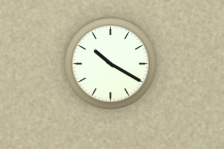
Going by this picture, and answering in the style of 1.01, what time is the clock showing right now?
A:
10.20
